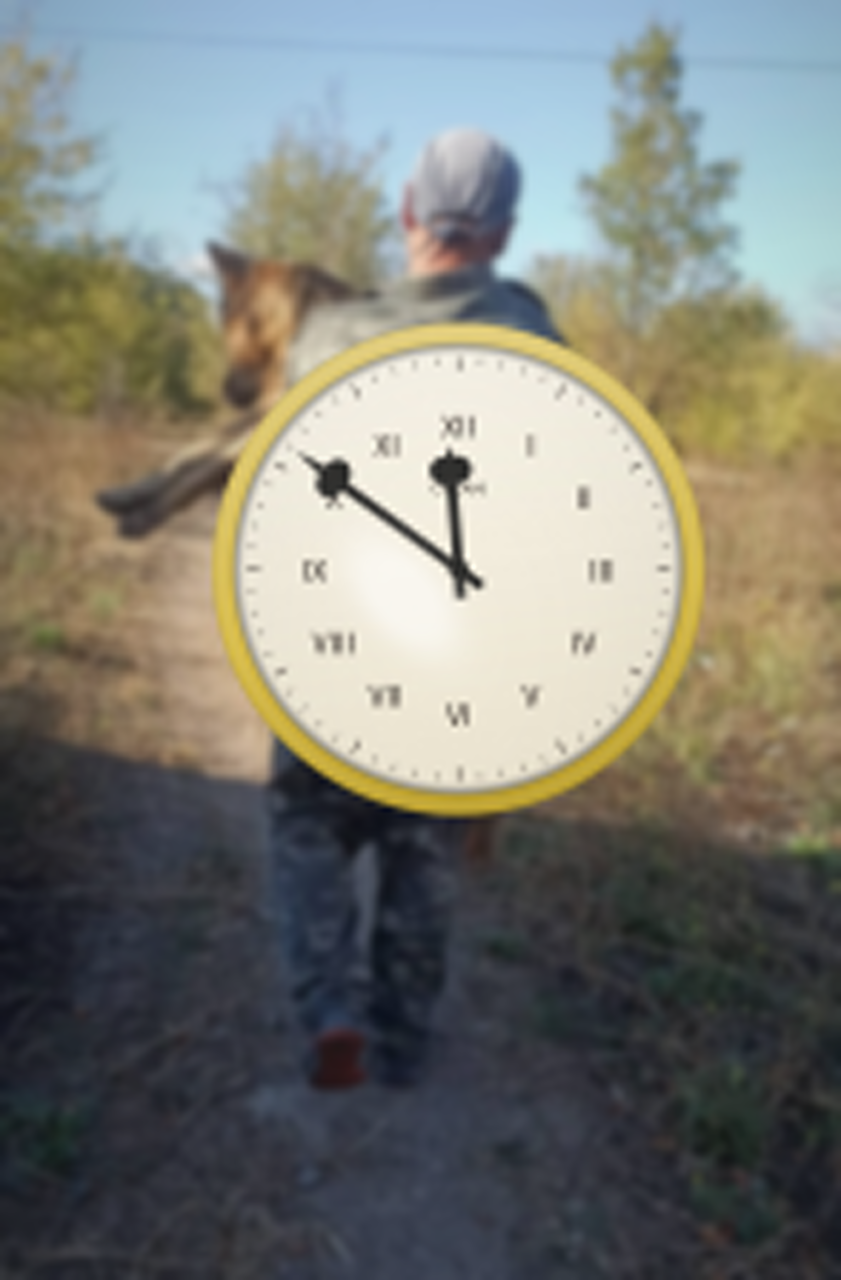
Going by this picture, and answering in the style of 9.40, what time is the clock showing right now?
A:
11.51
